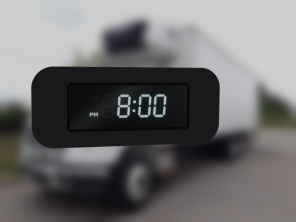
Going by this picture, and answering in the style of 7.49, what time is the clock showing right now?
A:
8.00
